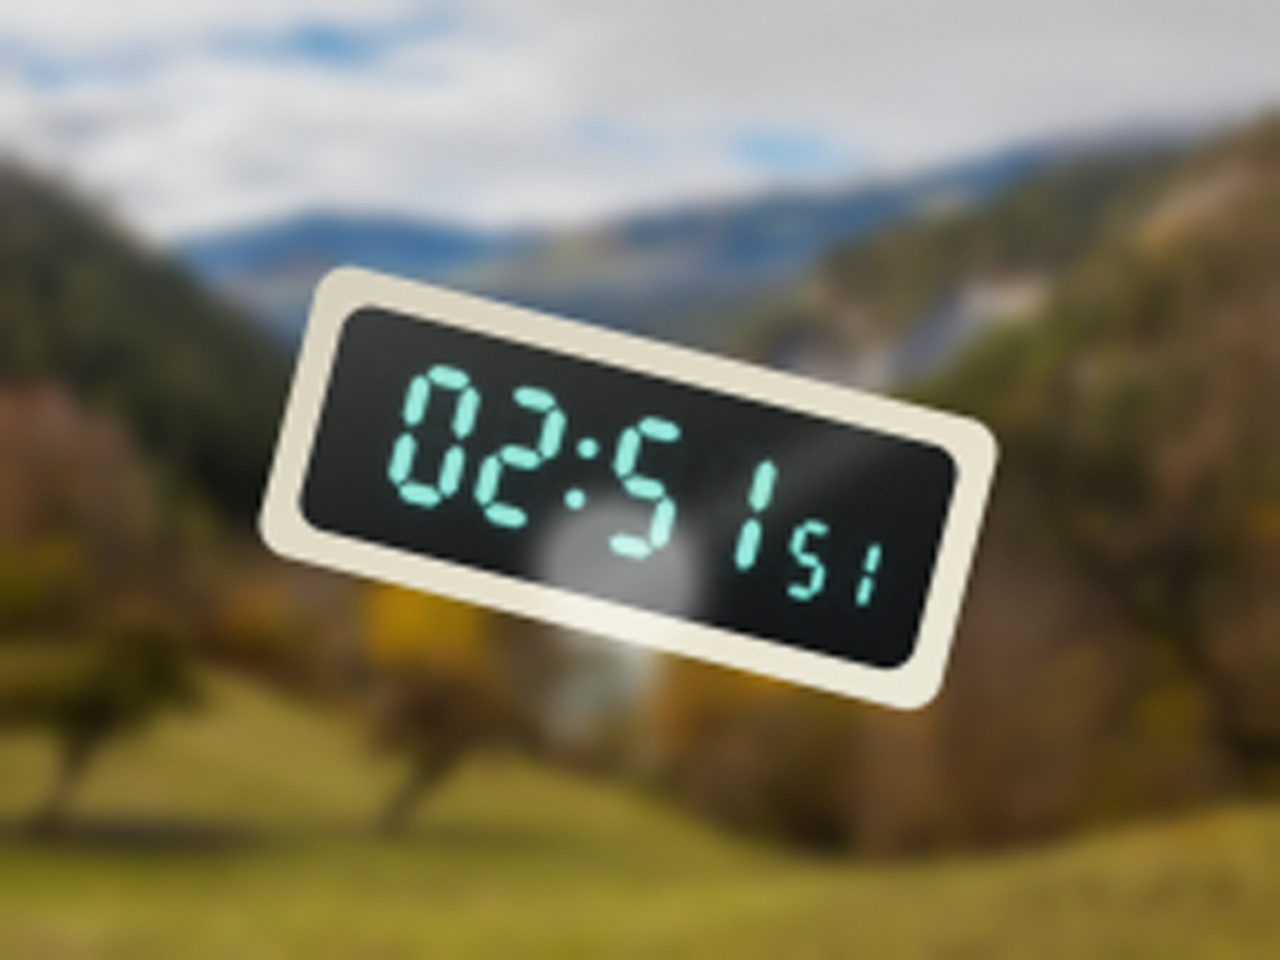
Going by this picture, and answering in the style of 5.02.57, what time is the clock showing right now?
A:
2.51.51
